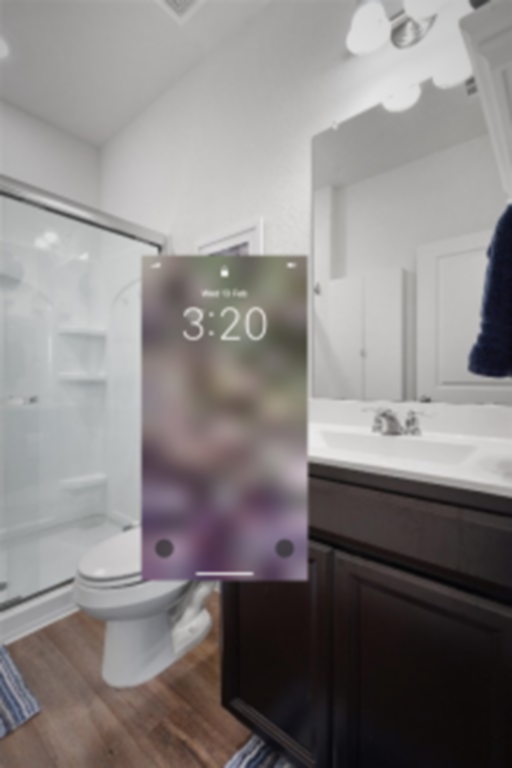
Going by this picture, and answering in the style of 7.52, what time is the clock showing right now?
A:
3.20
